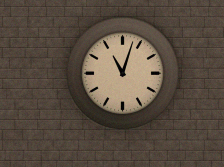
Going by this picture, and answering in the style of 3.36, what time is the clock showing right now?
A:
11.03
